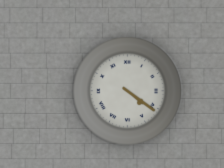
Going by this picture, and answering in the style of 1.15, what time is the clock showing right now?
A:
4.21
